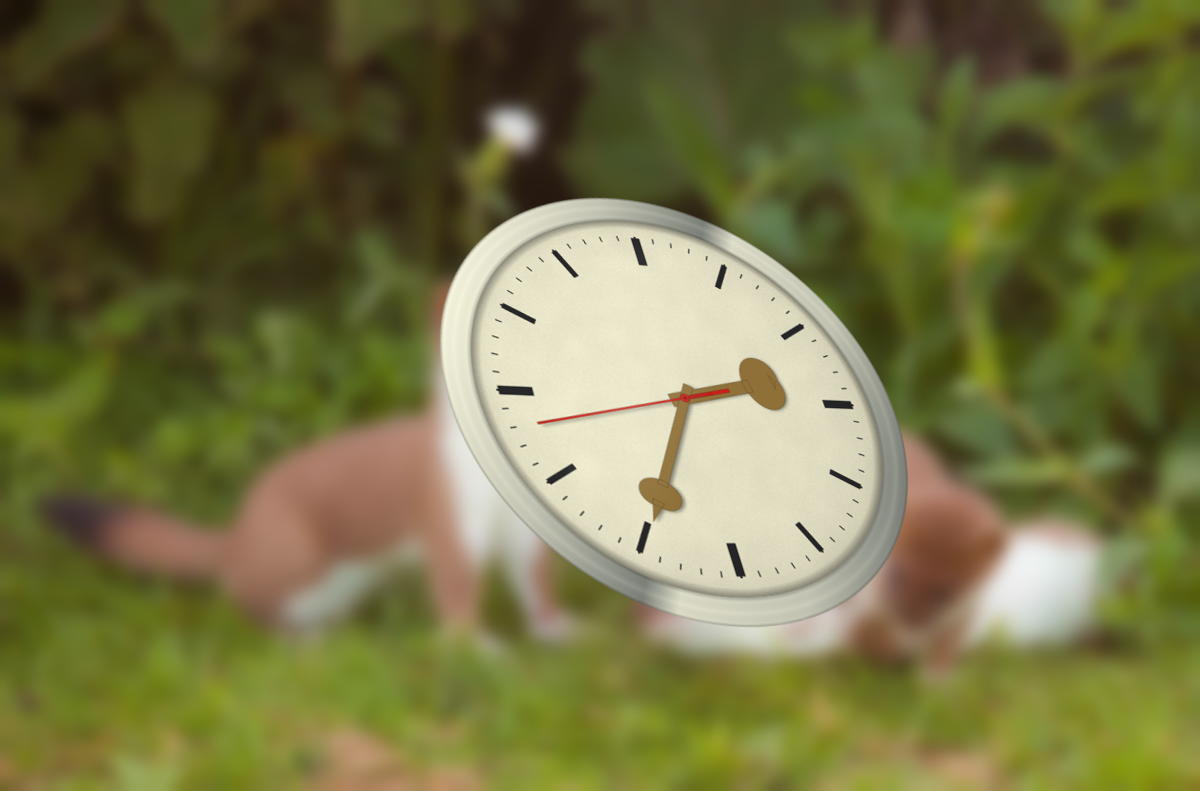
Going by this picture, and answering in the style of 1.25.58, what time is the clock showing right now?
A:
2.34.43
